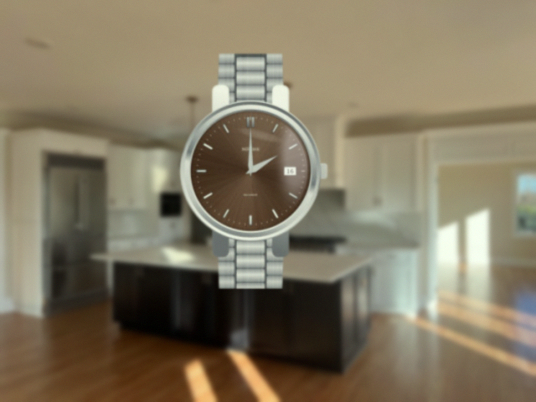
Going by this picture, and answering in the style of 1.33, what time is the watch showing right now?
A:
2.00
